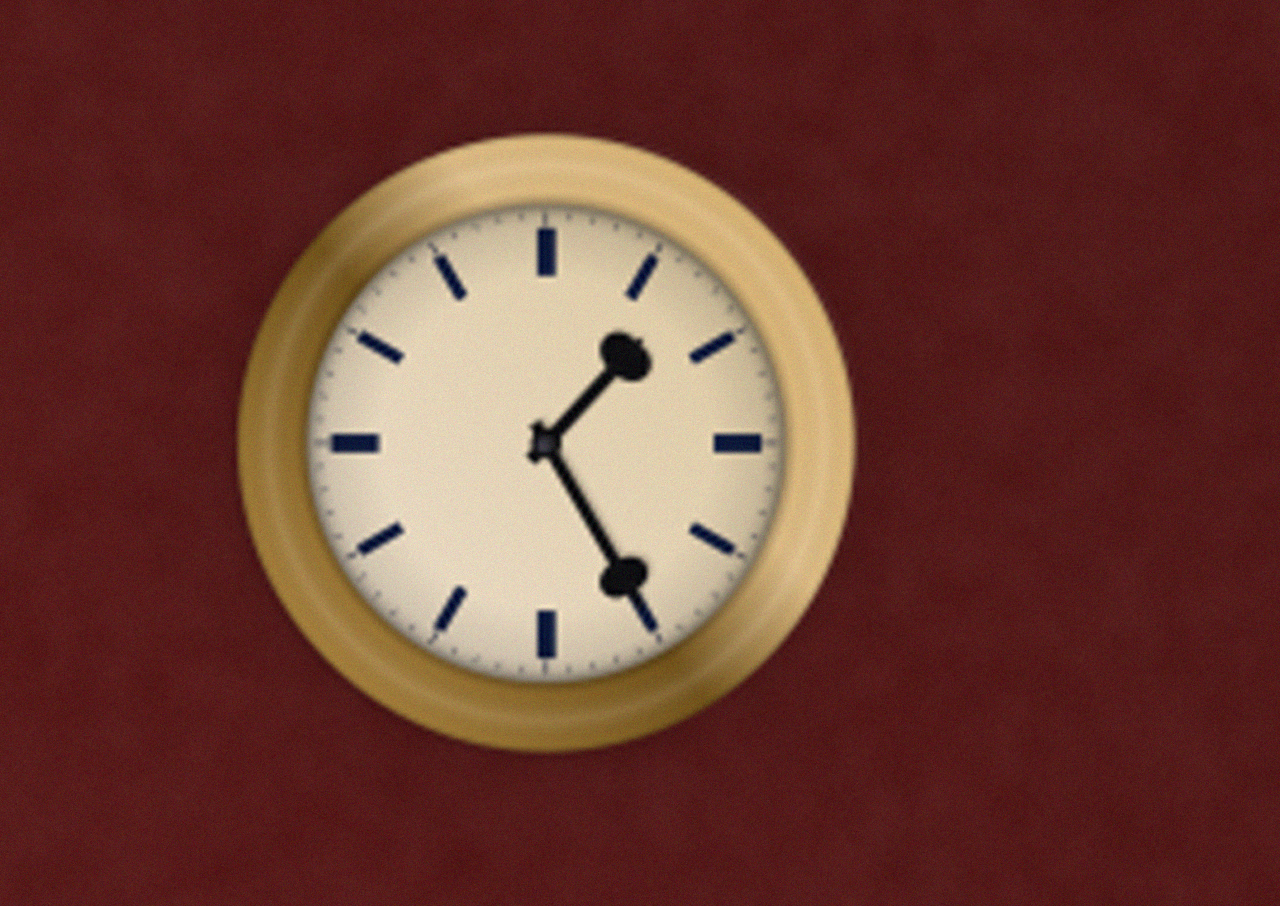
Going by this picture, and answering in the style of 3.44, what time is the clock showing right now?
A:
1.25
